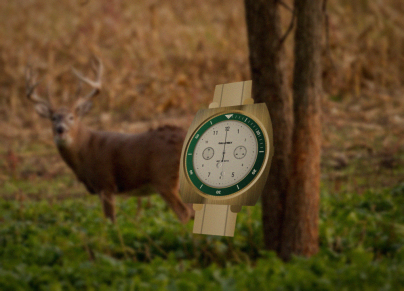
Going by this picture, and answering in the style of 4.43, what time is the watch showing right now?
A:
6.29
